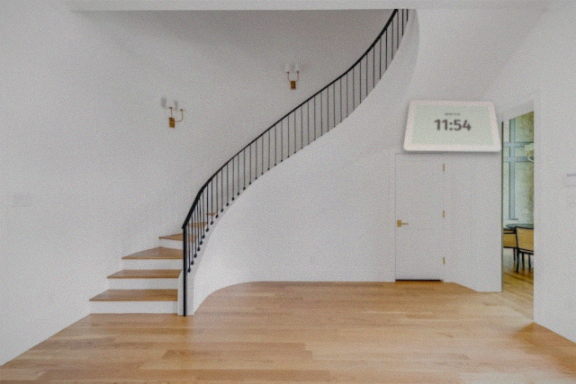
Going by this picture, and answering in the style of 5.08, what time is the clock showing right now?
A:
11.54
